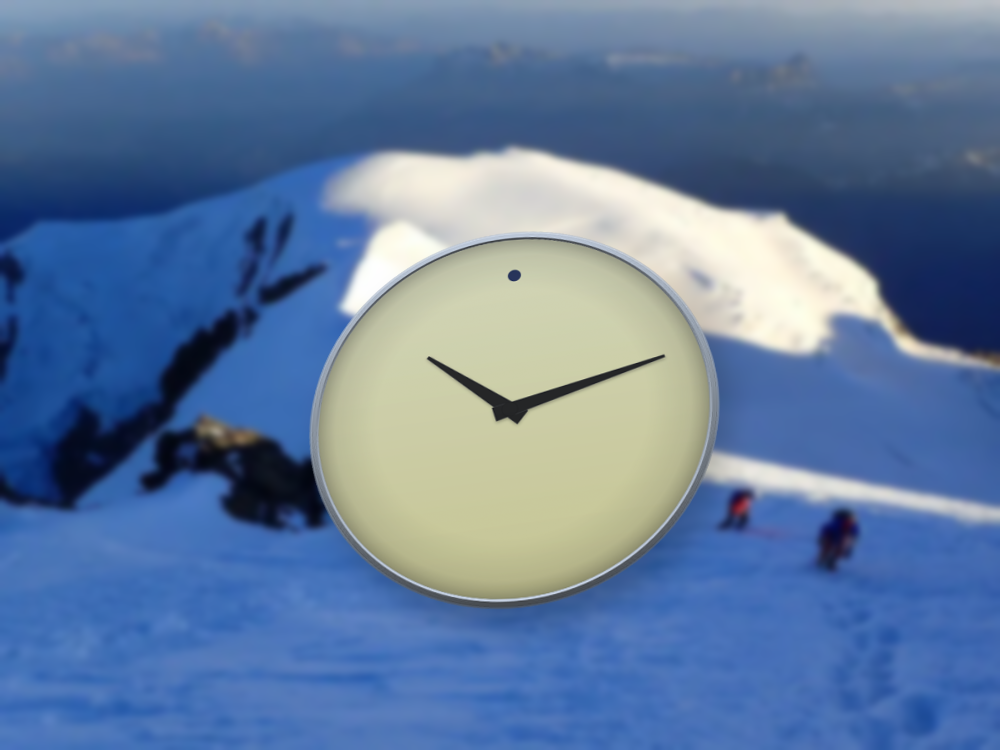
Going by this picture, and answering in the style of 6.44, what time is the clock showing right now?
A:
10.12
